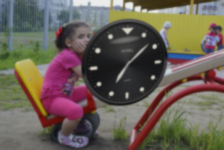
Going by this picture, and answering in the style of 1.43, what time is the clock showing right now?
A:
7.08
